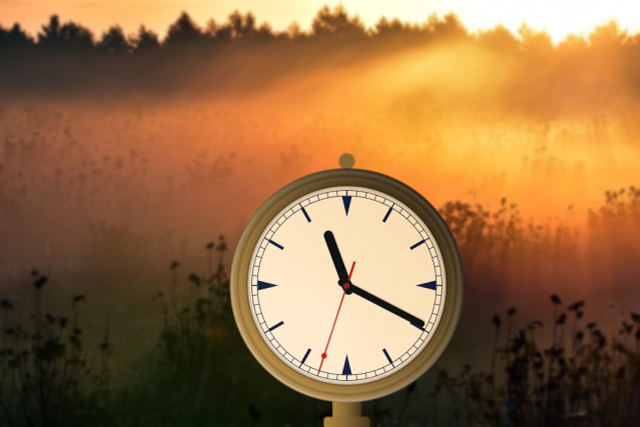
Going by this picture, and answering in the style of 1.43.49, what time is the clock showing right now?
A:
11.19.33
